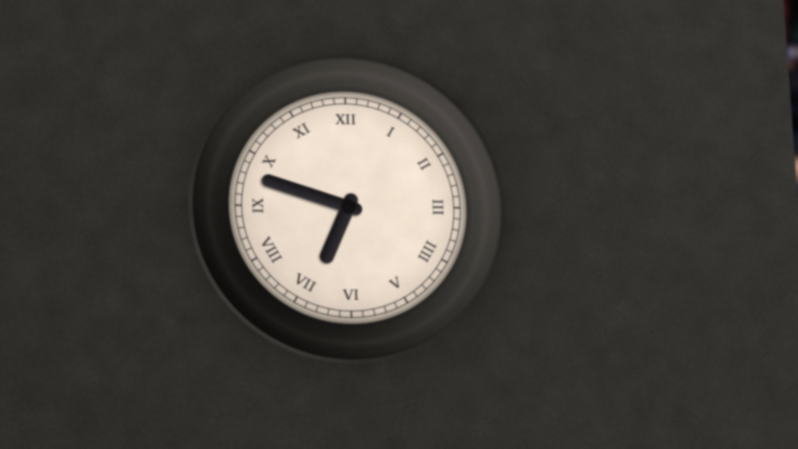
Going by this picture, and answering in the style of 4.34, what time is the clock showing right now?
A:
6.48
